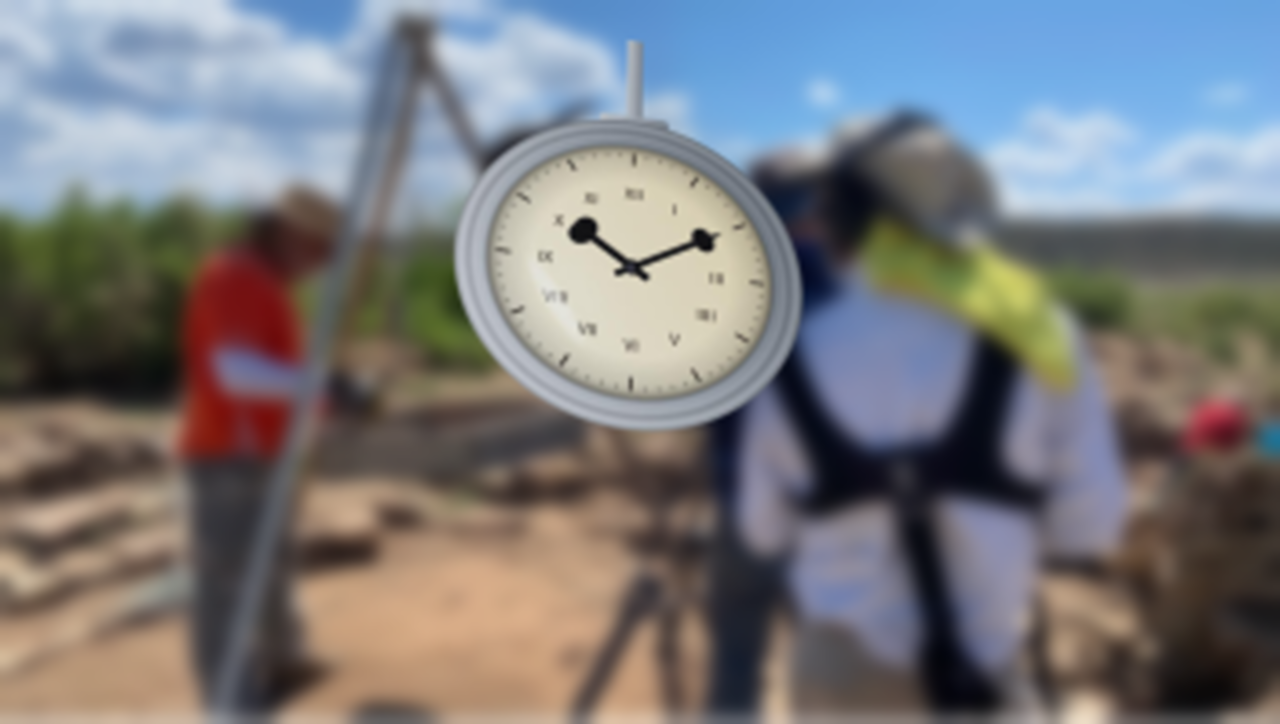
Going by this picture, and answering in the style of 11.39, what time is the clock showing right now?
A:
10.10
